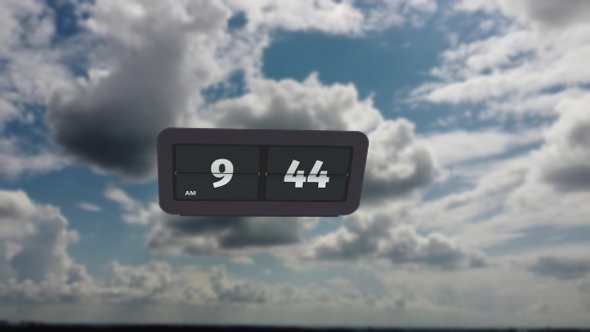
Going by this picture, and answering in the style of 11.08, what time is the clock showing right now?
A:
9.44
